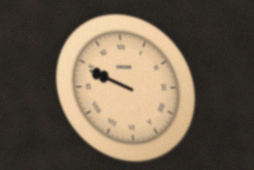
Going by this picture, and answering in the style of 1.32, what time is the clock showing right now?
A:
9.49
